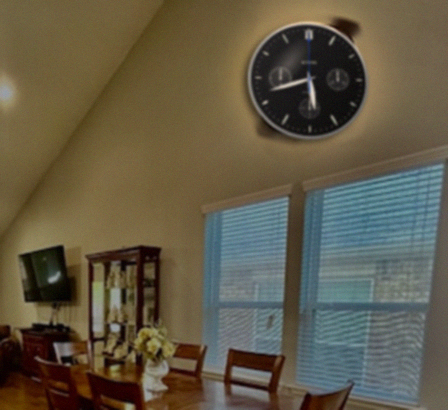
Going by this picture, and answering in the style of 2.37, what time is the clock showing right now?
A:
5.42
